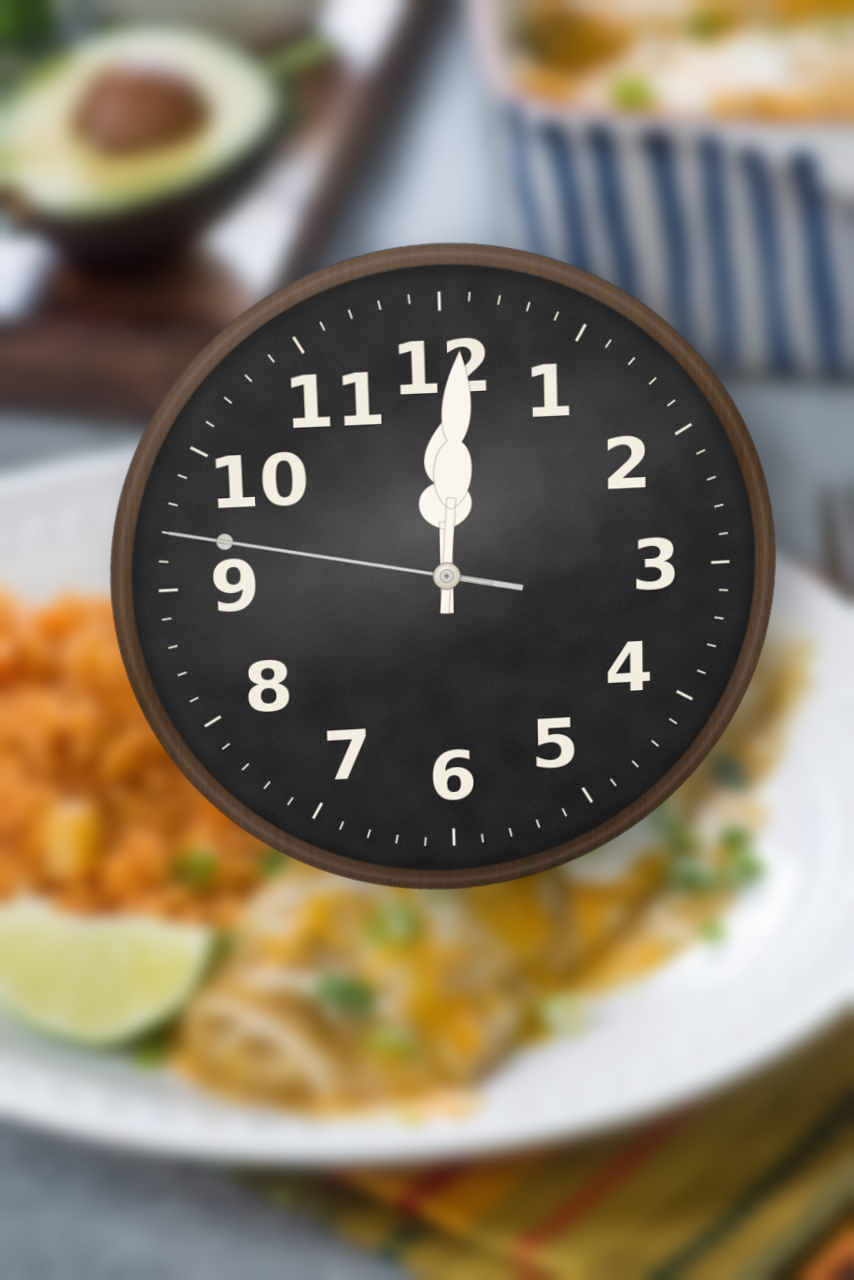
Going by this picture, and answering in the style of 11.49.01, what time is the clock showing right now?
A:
12.00.47
